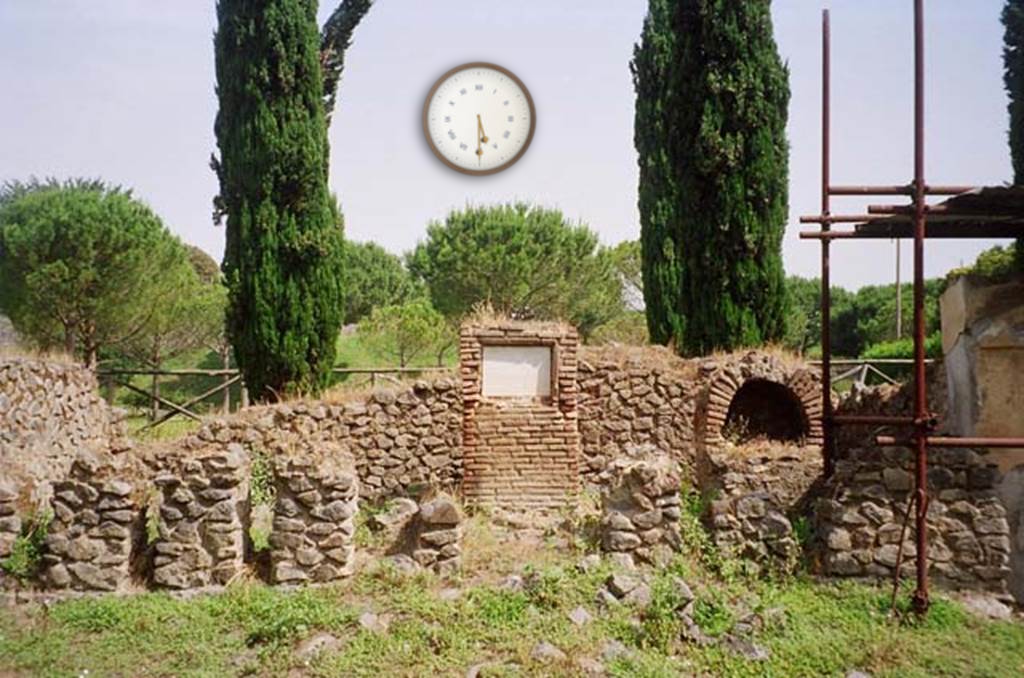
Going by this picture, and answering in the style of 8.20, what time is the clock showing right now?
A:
5.30
